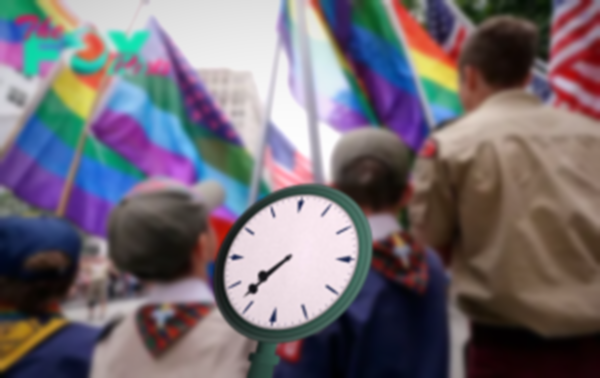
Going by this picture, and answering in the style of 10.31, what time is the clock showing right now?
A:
7.37
